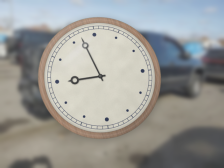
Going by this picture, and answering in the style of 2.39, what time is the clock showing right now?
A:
8.57
